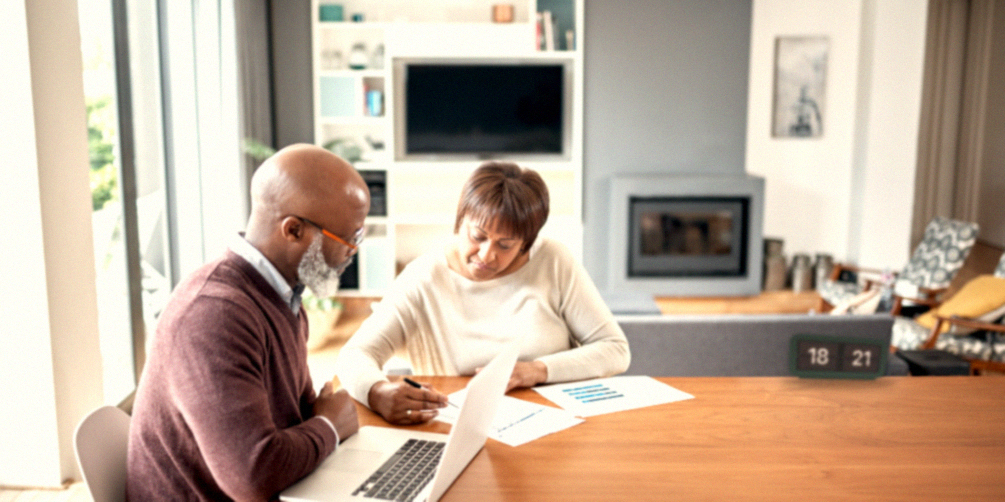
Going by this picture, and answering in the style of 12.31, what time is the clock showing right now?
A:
18.21
